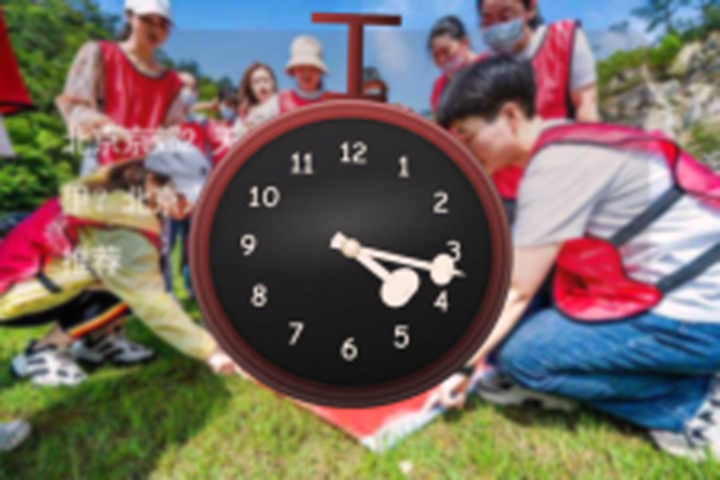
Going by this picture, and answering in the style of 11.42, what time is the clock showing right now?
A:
4.17
